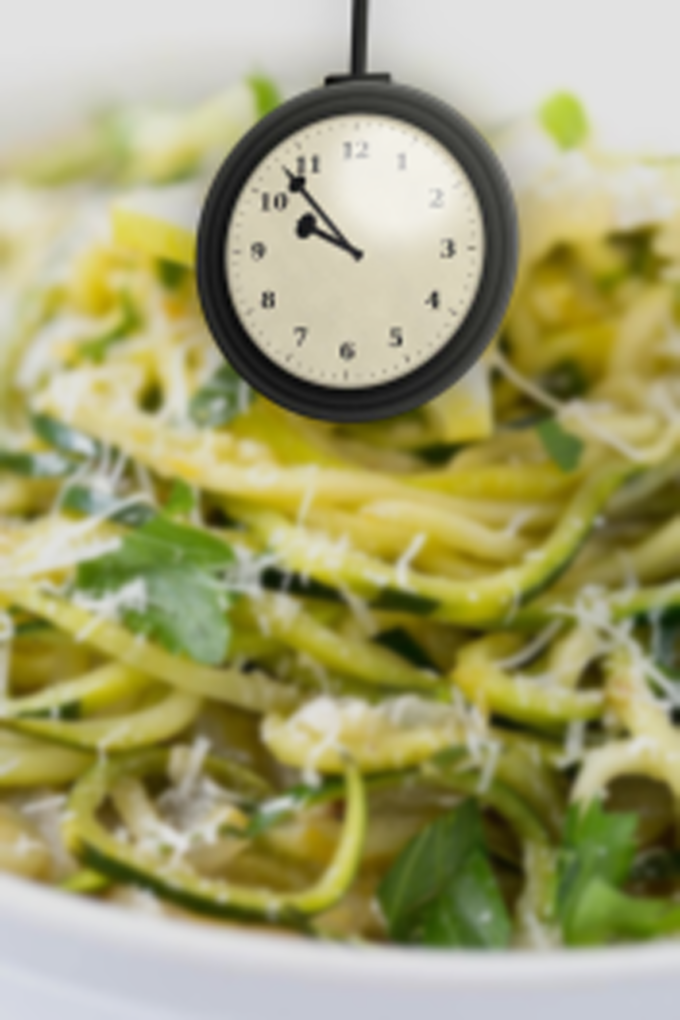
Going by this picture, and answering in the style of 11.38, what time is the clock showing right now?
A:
9.53
